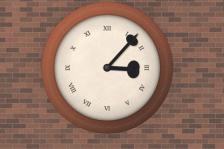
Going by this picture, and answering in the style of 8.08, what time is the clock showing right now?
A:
3.07
